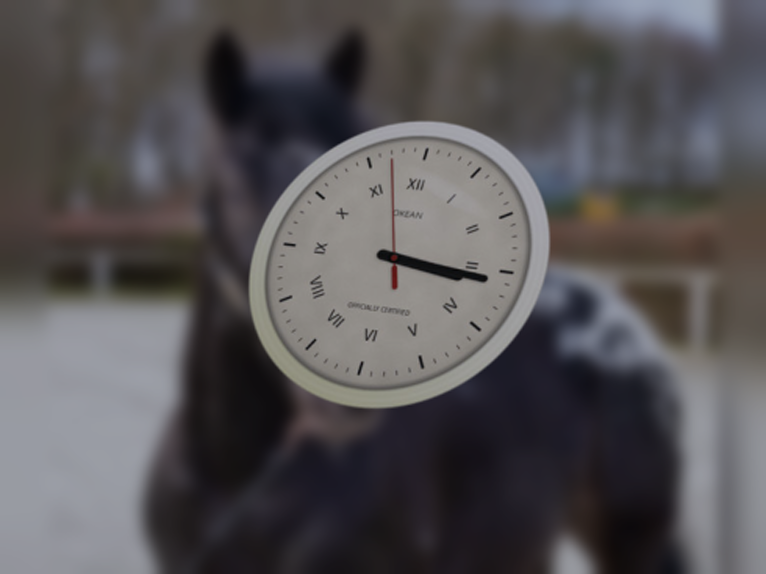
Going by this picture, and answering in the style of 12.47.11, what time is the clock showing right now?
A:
3.15.57
